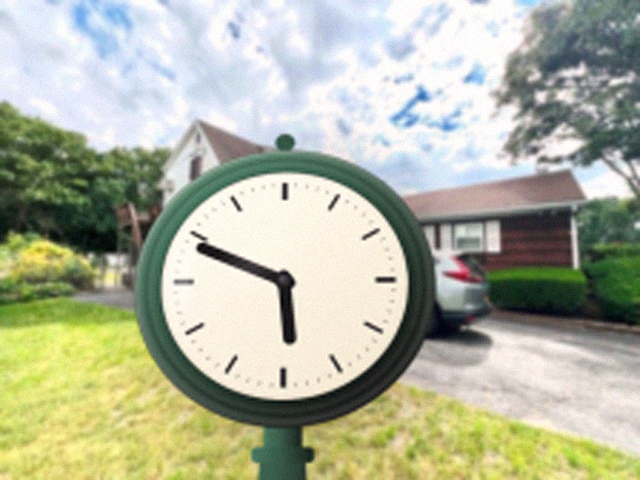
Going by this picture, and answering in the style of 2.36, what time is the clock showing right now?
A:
5.49
